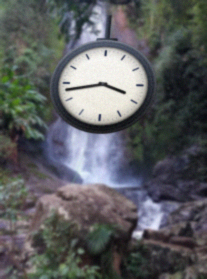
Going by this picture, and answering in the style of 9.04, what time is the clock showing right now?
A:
3.43
